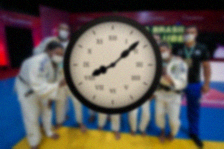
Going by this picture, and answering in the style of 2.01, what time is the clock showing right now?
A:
8.08
